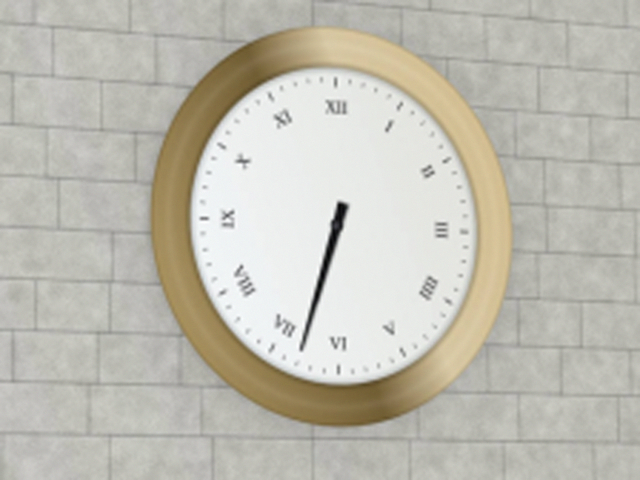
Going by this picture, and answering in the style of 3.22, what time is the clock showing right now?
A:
6.33
